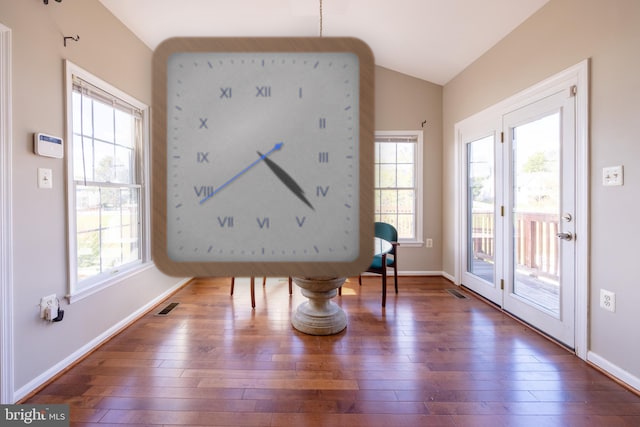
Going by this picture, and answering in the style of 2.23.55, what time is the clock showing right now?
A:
4.22.39
